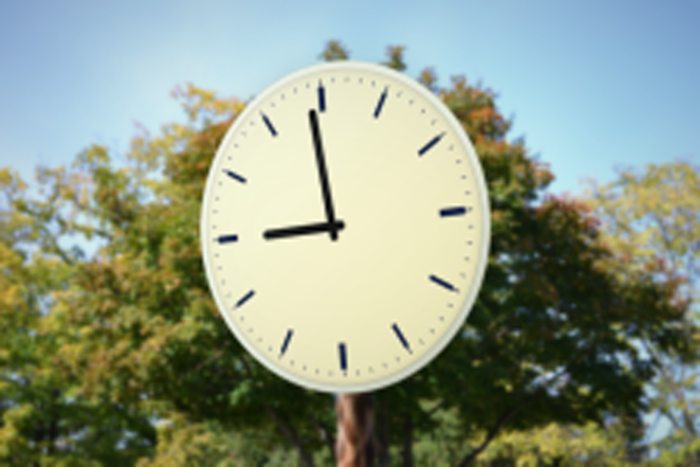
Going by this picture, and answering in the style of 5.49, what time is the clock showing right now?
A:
8.59
